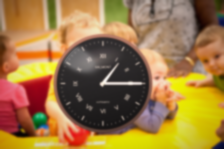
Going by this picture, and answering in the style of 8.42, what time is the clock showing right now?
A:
1.15
